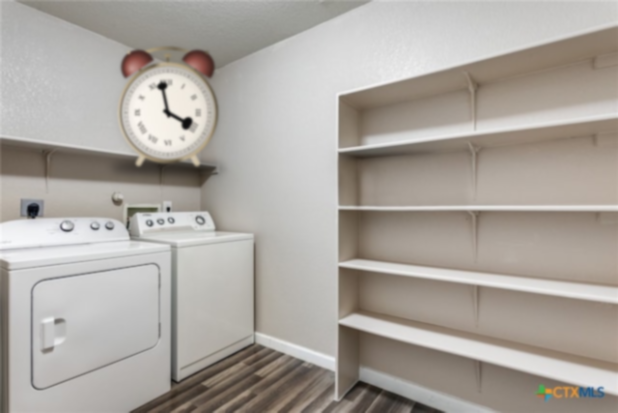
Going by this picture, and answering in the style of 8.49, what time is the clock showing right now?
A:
3.58
